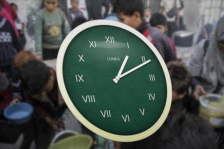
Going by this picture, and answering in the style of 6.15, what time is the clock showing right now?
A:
1.11
